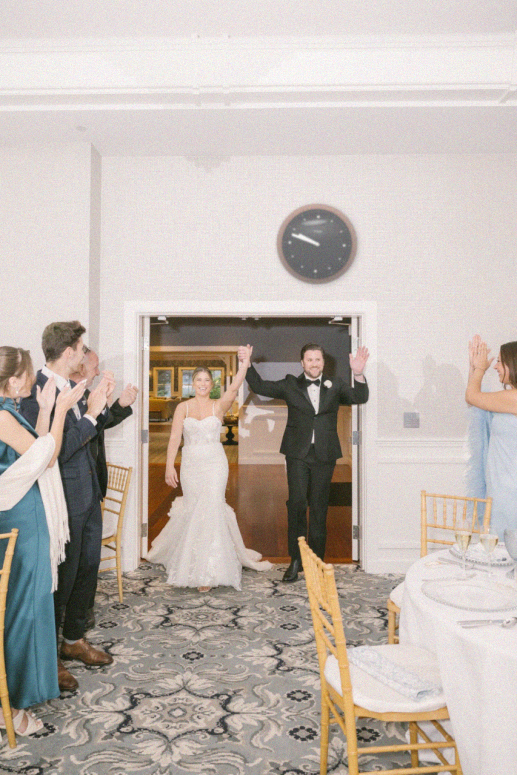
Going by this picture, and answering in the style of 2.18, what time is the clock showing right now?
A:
9.48
